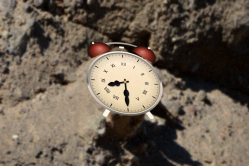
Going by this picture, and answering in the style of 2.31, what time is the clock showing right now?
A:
8.30
